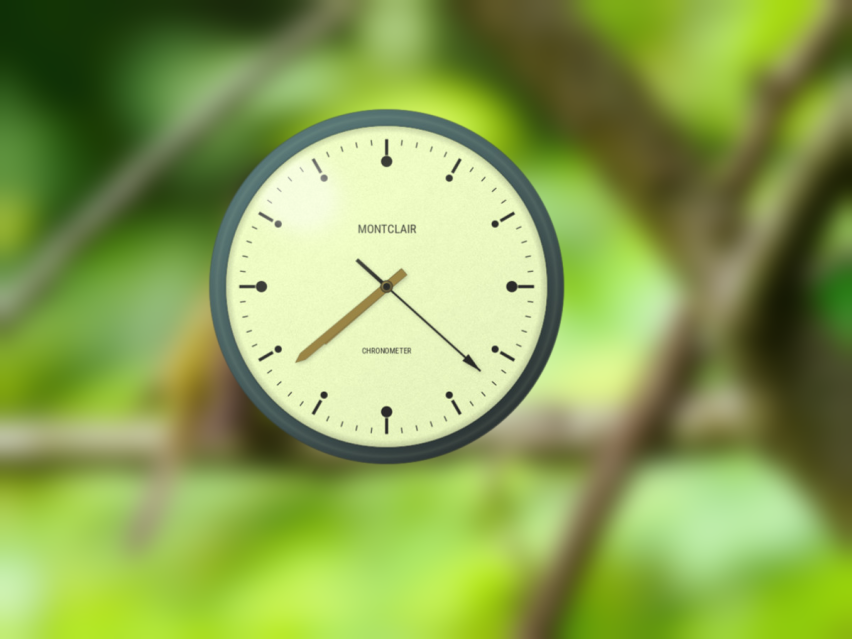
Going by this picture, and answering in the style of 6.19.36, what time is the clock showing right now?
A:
7.38.22
